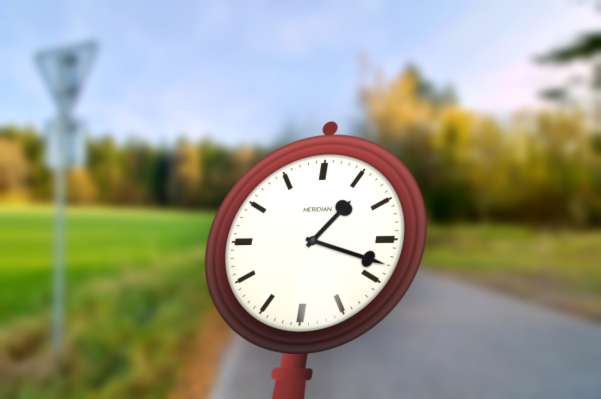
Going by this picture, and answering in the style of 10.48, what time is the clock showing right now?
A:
1.18
